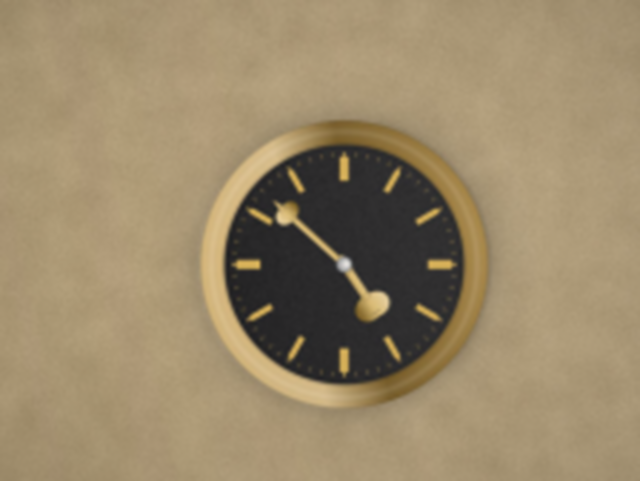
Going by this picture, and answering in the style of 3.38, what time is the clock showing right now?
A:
4.52
